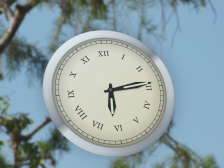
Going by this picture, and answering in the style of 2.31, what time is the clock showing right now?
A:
6.14
